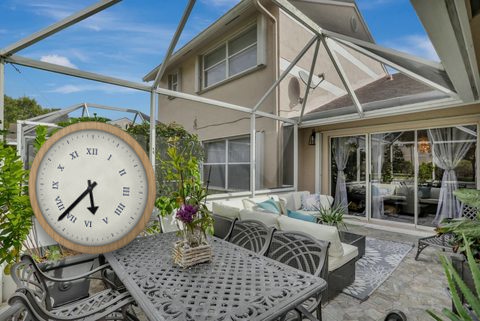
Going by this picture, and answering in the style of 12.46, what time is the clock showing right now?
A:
5.37
